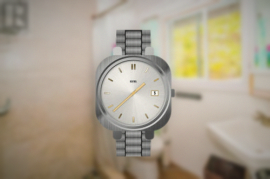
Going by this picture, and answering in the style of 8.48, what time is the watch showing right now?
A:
1.38
